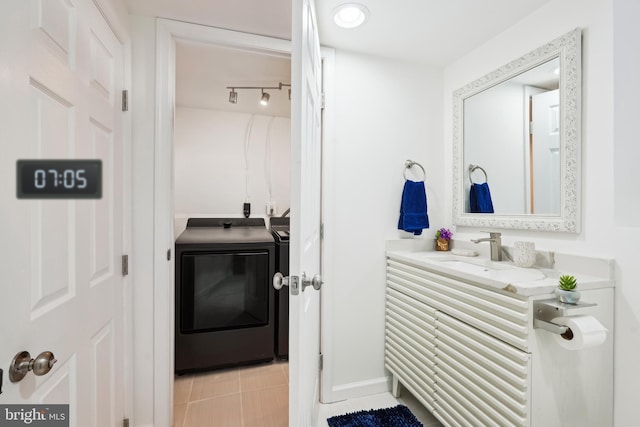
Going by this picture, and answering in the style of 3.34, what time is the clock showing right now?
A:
7.05
